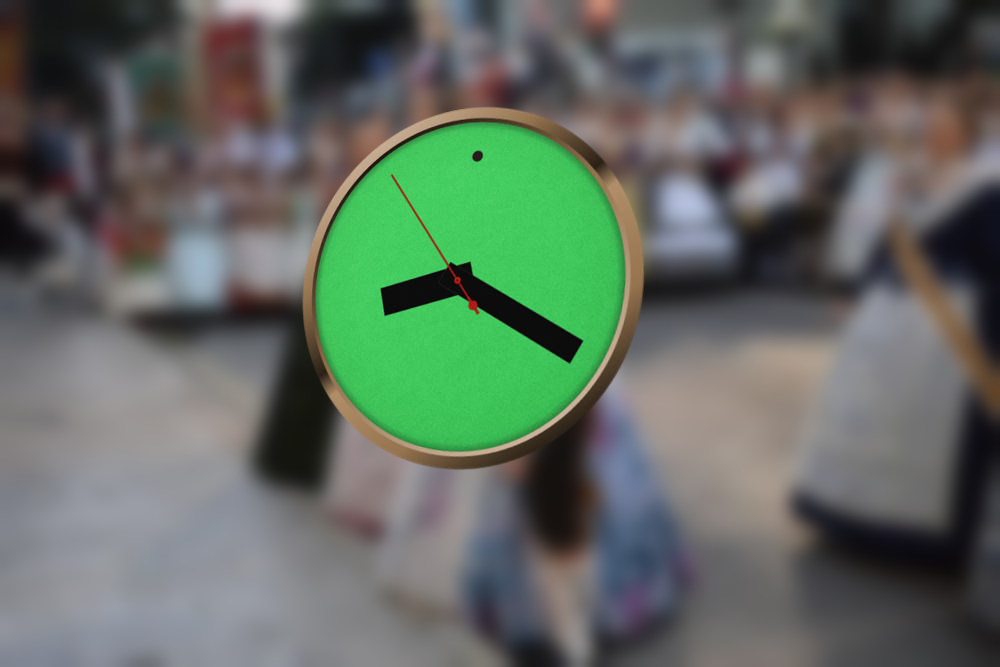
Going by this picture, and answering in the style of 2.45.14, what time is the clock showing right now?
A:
8.18.53
